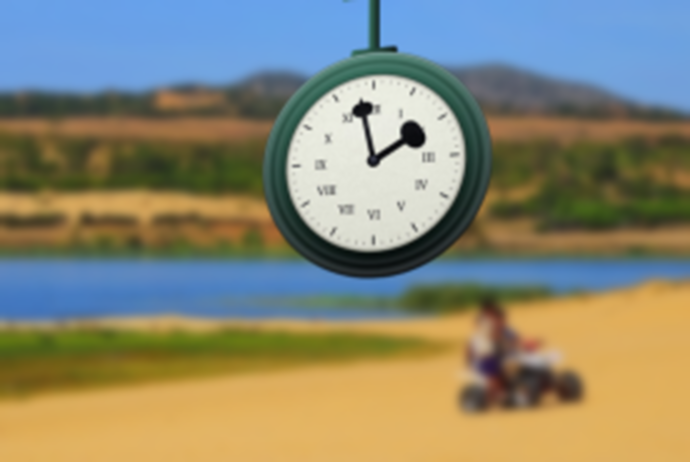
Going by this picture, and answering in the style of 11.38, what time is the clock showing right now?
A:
1.58
